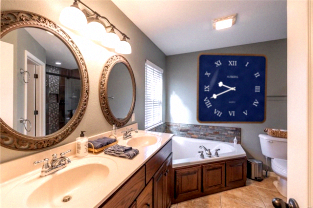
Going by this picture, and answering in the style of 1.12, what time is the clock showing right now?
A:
9.41
